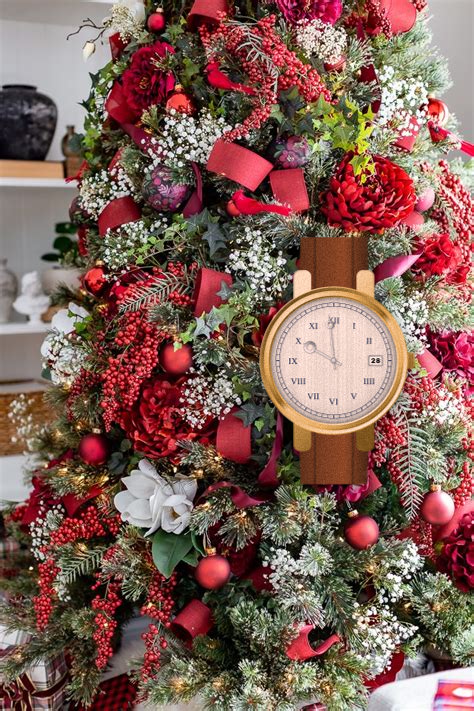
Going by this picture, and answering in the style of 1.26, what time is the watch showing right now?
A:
9.59
